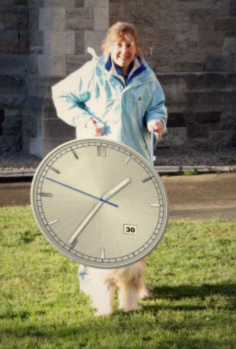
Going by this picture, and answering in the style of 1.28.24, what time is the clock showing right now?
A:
1.35.48
